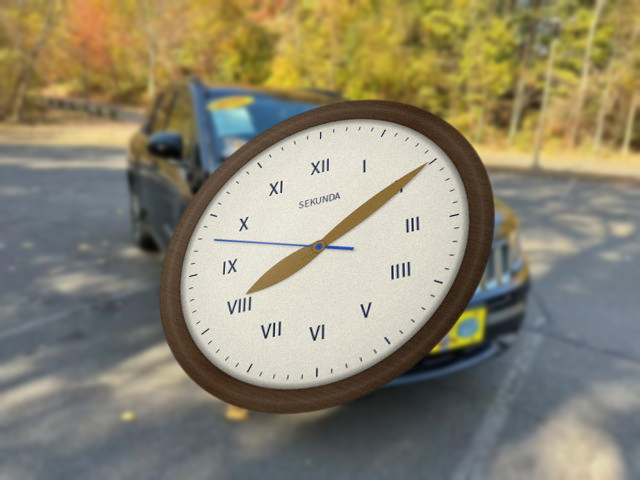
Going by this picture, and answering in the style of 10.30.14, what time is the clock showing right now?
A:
8.09.48
